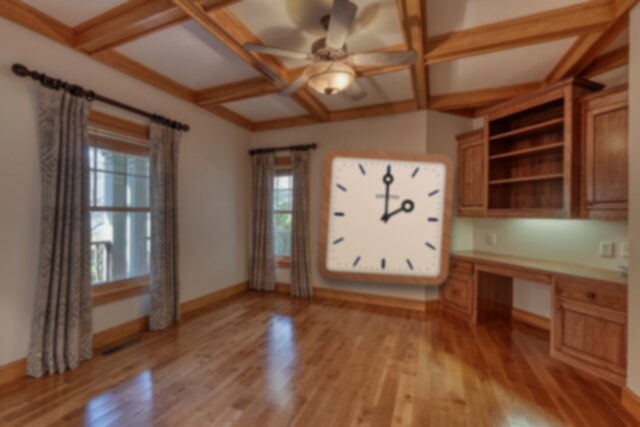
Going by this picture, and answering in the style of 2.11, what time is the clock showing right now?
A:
2.00
